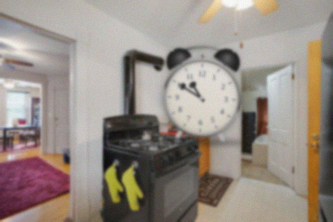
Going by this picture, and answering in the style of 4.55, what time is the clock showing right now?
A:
10.50
